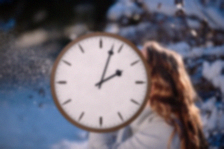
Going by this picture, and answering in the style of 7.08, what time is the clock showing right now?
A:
2.03
